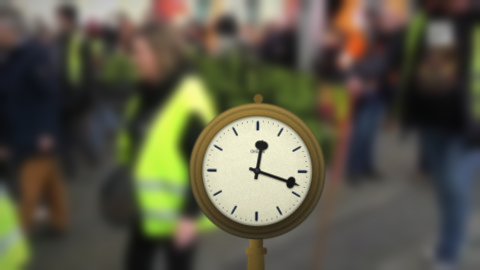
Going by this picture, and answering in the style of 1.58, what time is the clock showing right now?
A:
12.18
